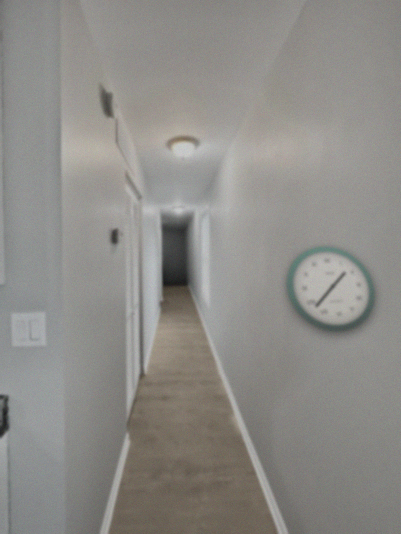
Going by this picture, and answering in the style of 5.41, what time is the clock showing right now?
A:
1.38
